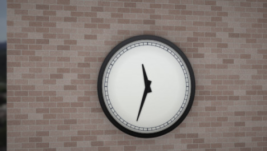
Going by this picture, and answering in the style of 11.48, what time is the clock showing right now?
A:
11.33
